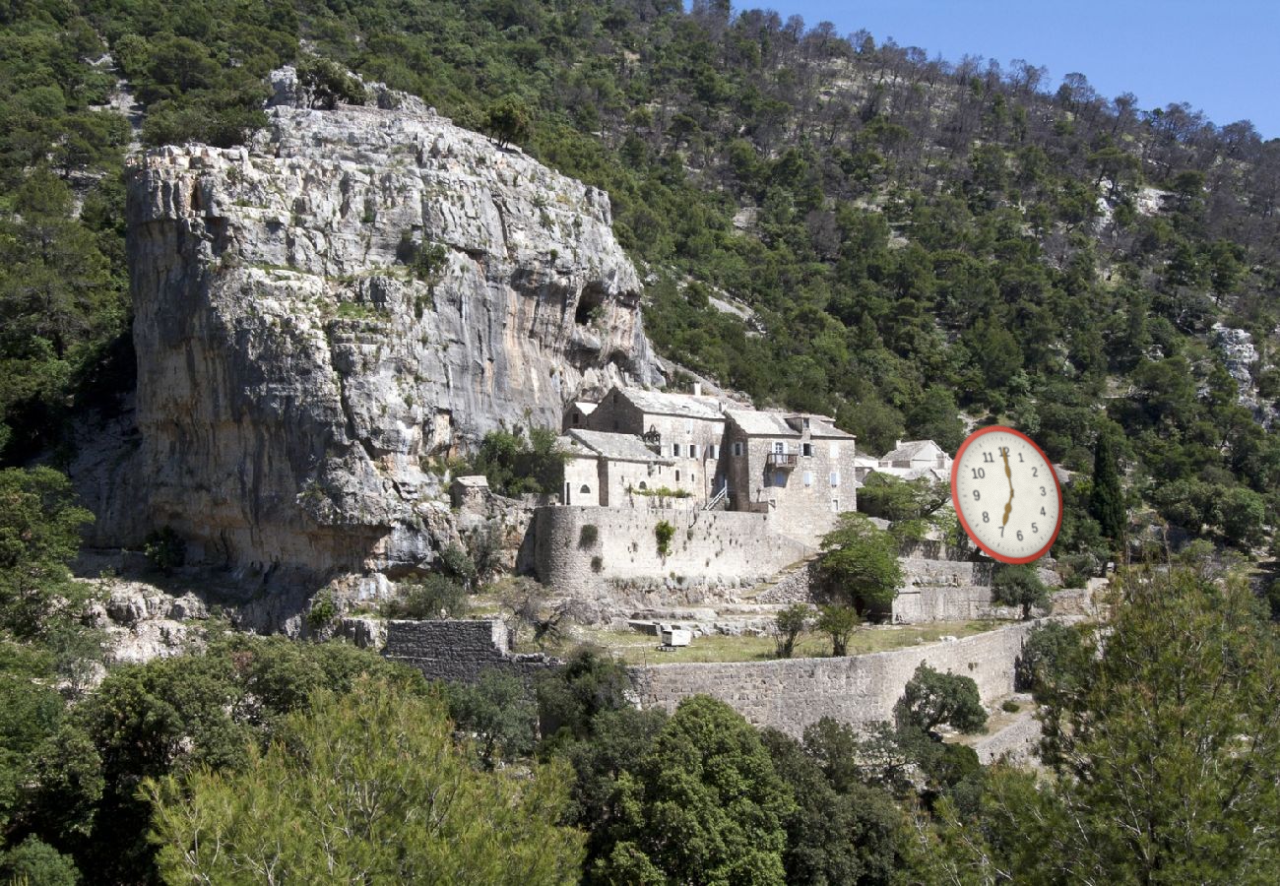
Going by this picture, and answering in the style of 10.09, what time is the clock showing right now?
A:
7.00
